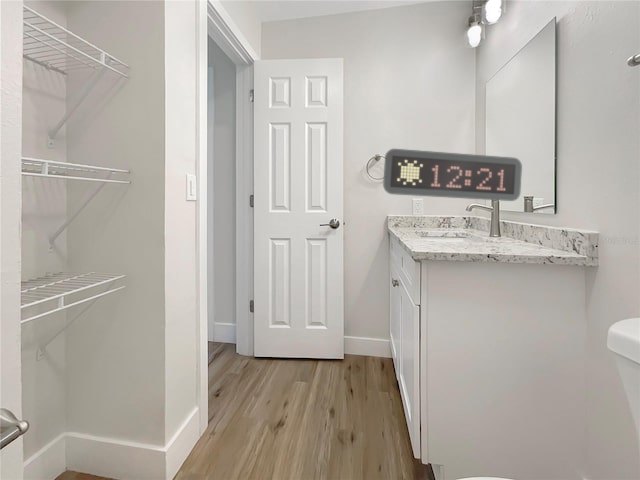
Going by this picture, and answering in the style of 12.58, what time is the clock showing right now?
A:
12.21
